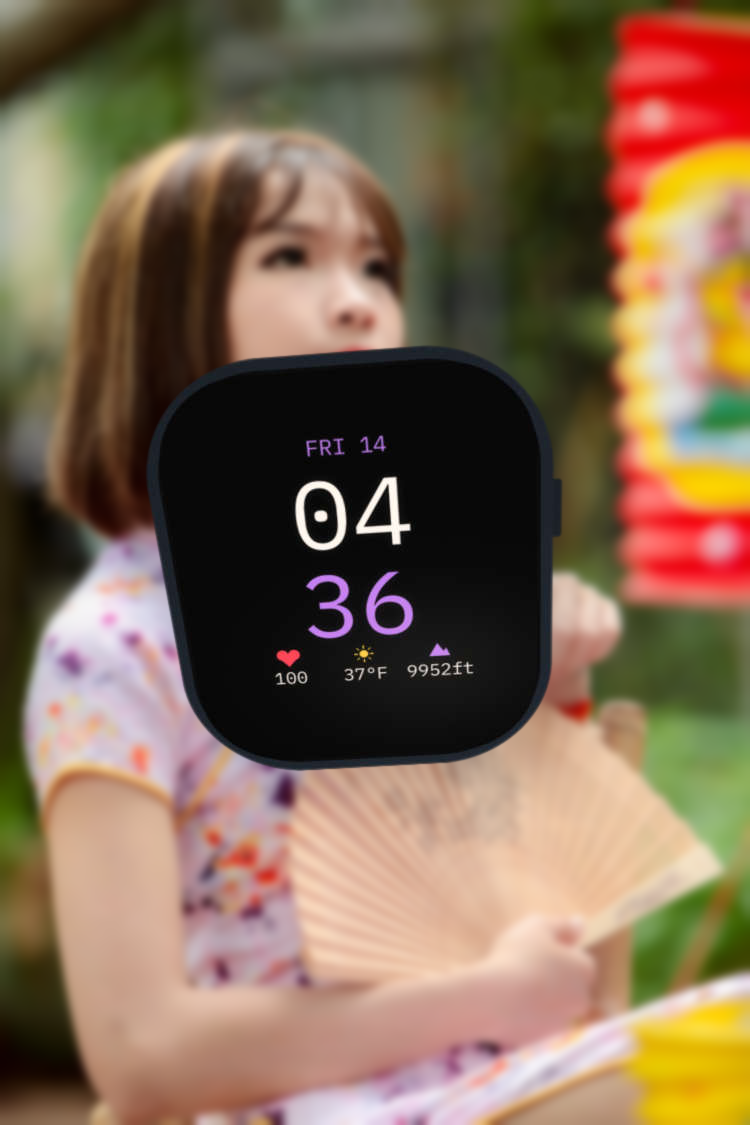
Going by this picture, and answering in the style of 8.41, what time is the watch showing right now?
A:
4.36
